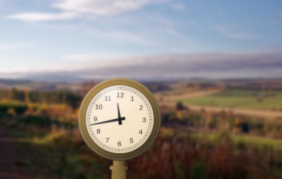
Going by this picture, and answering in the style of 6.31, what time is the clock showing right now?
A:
11.43
